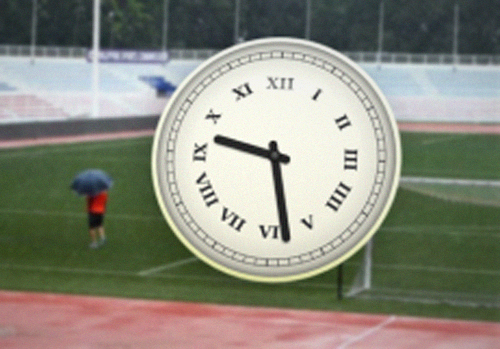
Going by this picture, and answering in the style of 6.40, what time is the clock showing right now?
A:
9.28
